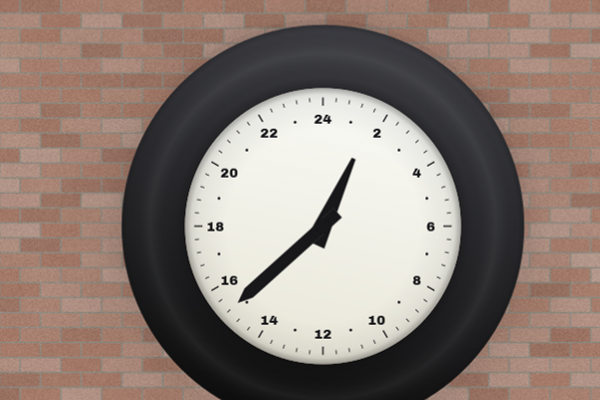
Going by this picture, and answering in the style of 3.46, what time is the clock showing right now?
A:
1.38
